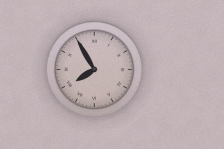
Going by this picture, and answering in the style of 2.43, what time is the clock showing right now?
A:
7.55
